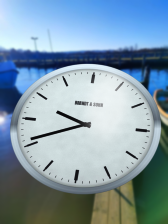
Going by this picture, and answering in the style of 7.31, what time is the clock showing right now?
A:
9.41
